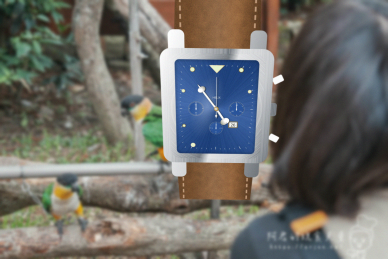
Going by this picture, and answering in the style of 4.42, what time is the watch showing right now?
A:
4.54
